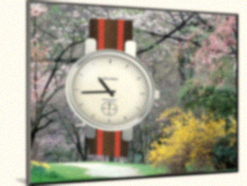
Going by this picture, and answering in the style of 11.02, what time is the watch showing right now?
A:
10.44
